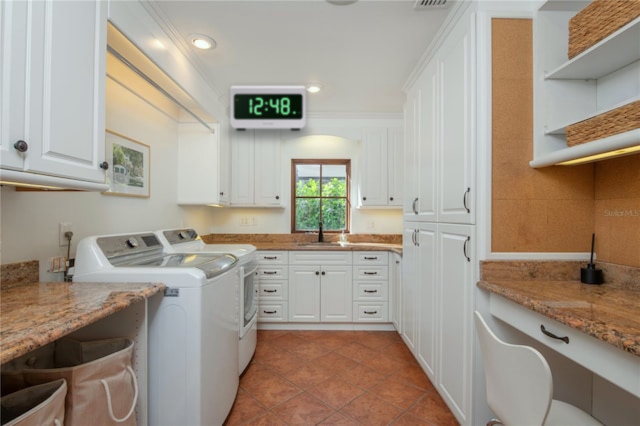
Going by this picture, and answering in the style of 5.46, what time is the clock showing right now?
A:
12.48
